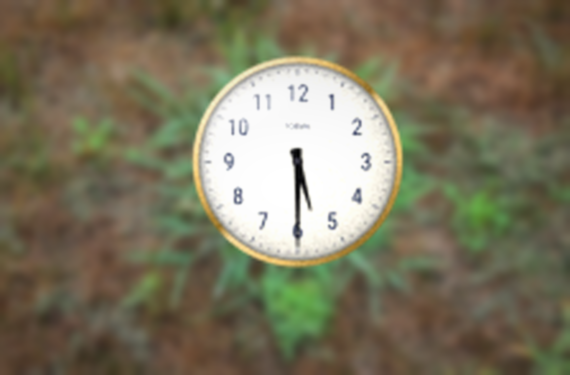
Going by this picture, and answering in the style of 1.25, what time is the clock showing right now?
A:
5.30
